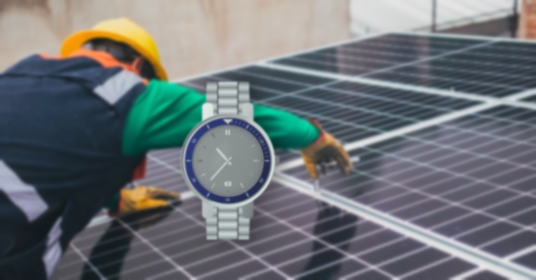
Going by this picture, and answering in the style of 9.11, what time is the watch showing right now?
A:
10.37
